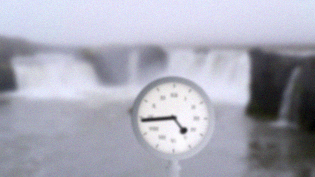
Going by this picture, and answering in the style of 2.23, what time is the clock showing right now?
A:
4.44
